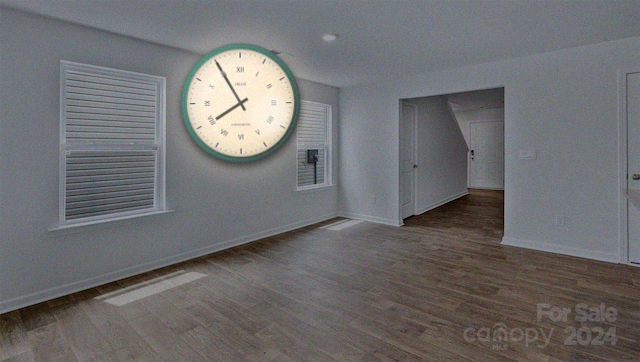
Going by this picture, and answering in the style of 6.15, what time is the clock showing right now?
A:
7.55
